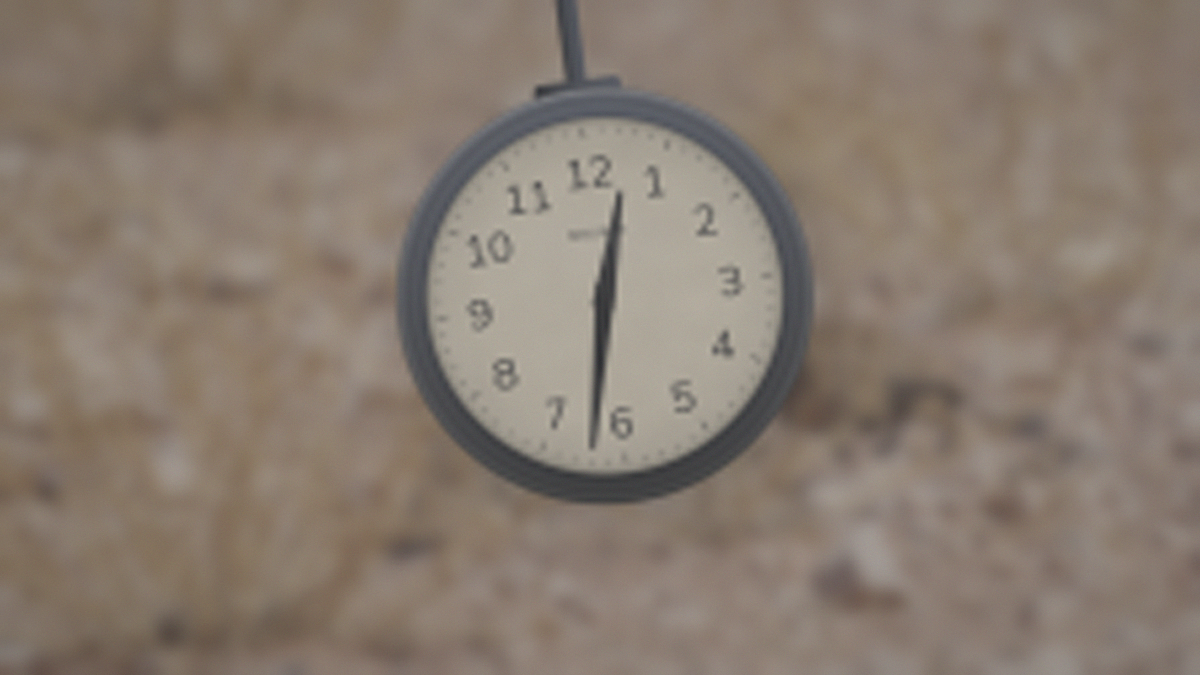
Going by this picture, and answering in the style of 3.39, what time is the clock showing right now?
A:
12.32
